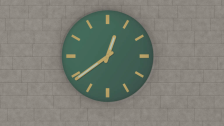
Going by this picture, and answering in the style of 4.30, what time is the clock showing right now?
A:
12.39
